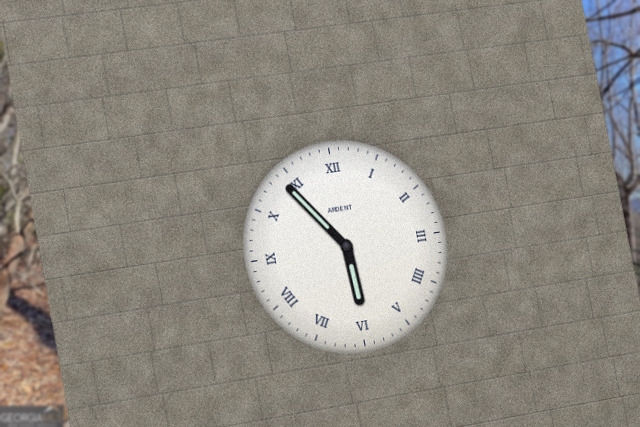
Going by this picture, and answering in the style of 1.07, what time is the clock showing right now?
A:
5.54
